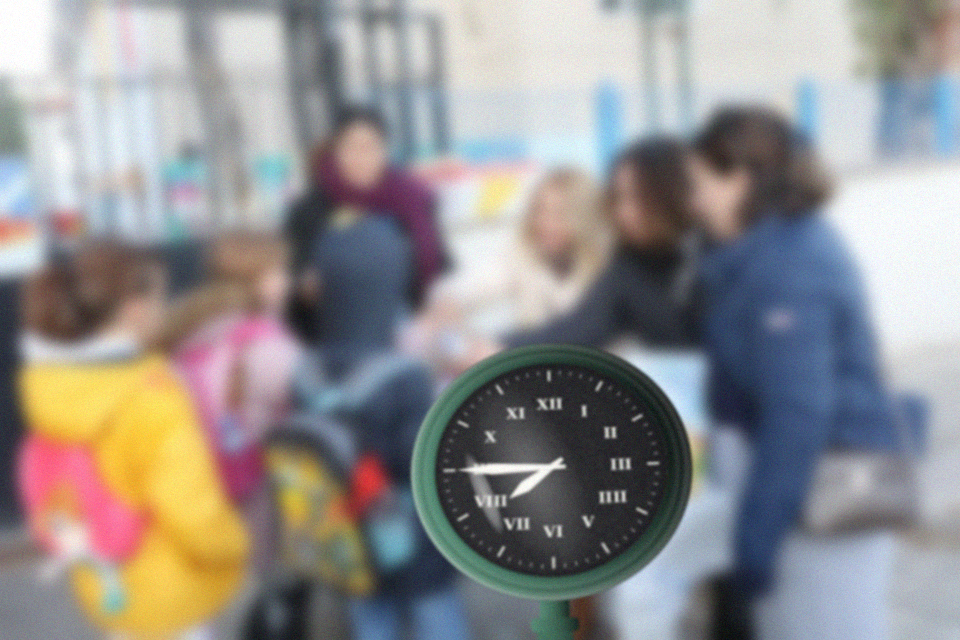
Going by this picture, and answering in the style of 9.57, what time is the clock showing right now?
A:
7.45
